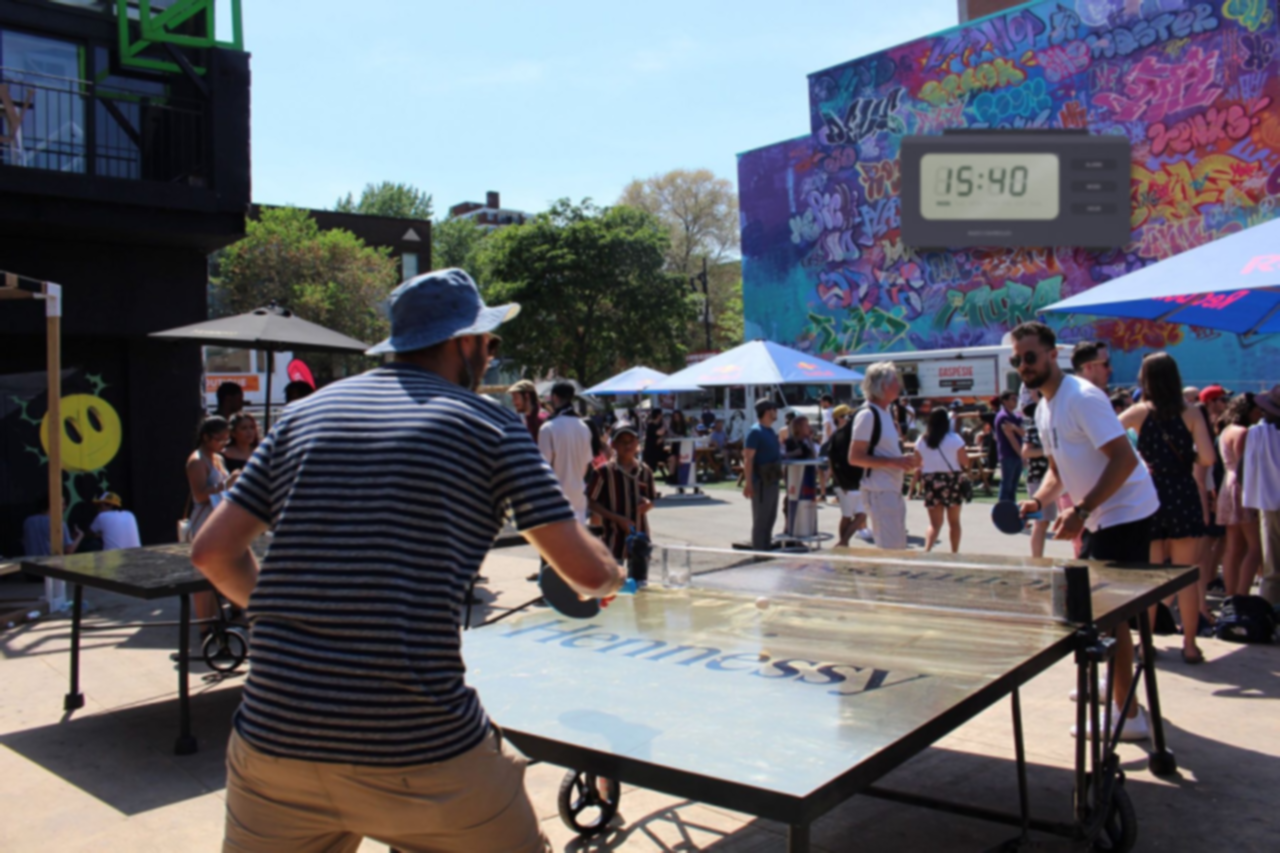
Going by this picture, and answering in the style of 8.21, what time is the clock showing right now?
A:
15.40
